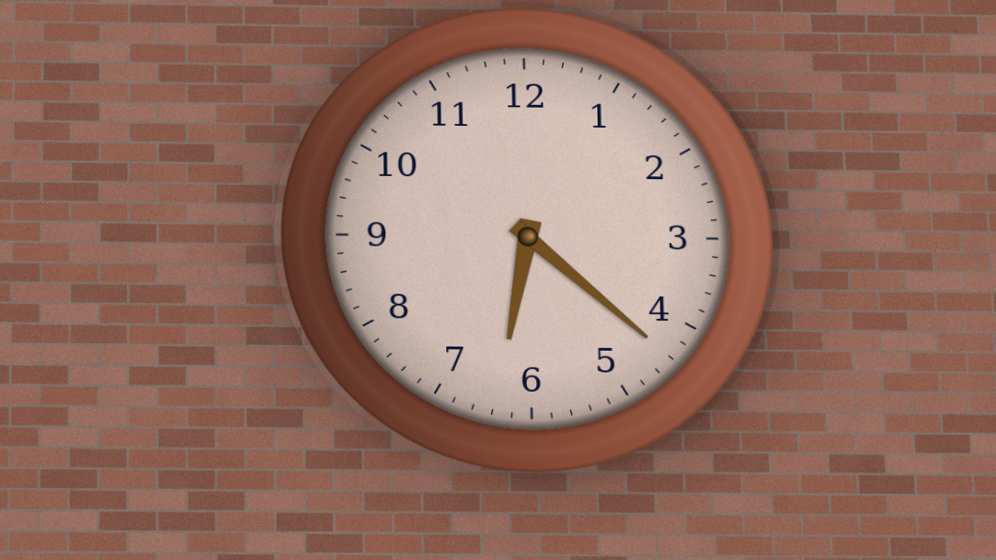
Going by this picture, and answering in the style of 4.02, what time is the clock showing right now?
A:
6.22
